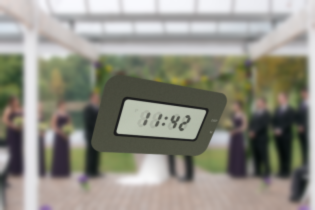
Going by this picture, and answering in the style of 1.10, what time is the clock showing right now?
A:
11.42
